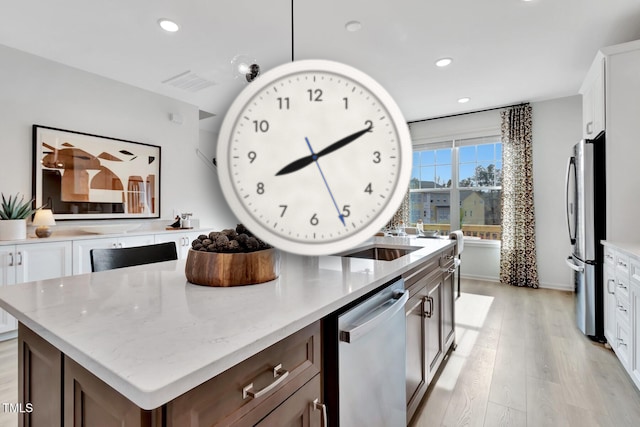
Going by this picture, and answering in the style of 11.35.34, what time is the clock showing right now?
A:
8.10.26
